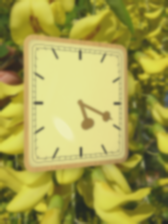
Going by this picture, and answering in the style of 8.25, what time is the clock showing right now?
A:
5.19
